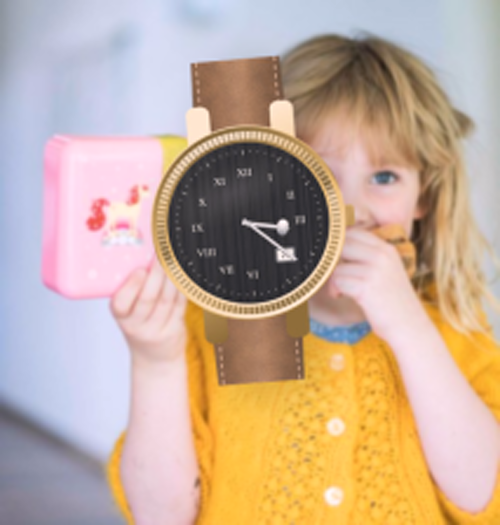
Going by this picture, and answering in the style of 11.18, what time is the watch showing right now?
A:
3.22
